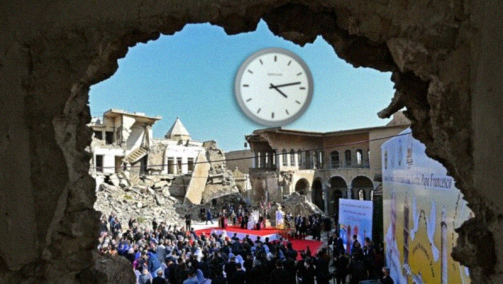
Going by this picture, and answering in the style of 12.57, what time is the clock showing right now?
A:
4.13
